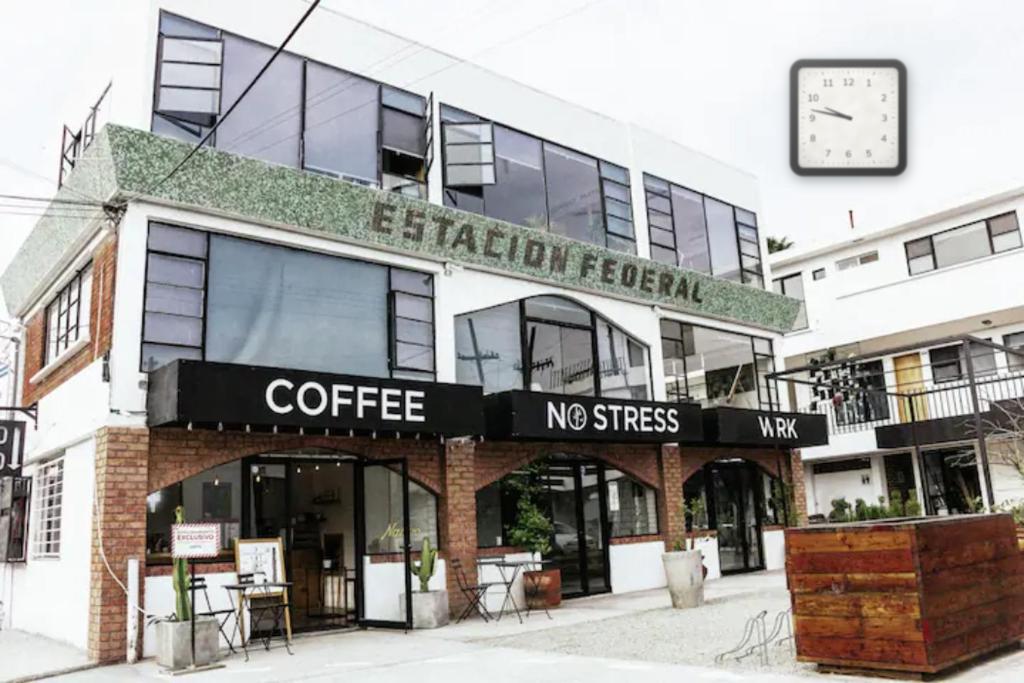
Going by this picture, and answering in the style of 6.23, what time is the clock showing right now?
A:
9.47
